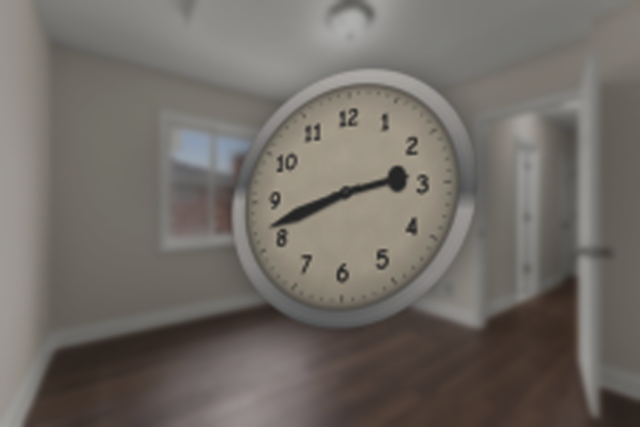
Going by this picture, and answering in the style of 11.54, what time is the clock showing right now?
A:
2.42
